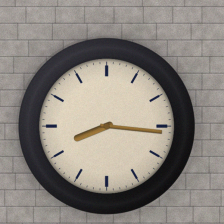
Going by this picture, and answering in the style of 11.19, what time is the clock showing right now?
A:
8.16
